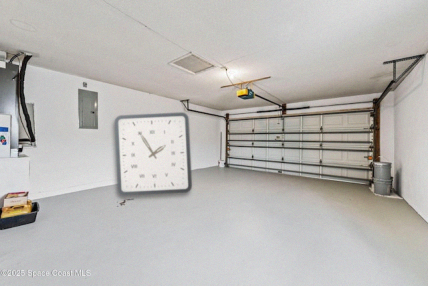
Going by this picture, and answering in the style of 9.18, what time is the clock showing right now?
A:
1.55
